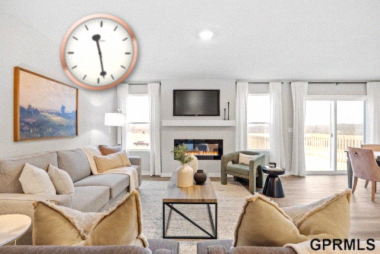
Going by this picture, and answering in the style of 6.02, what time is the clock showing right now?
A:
11.28
